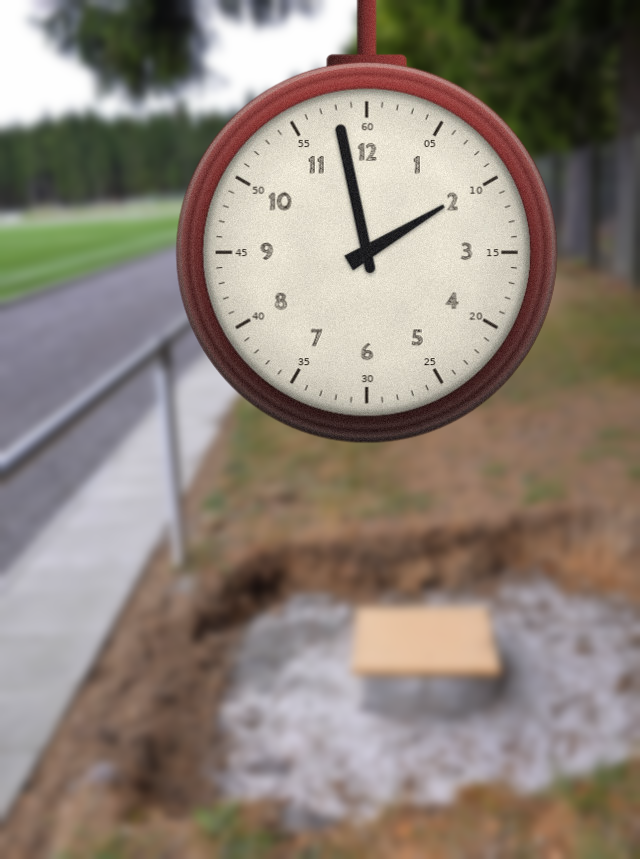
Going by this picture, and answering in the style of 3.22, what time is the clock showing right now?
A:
1.58
